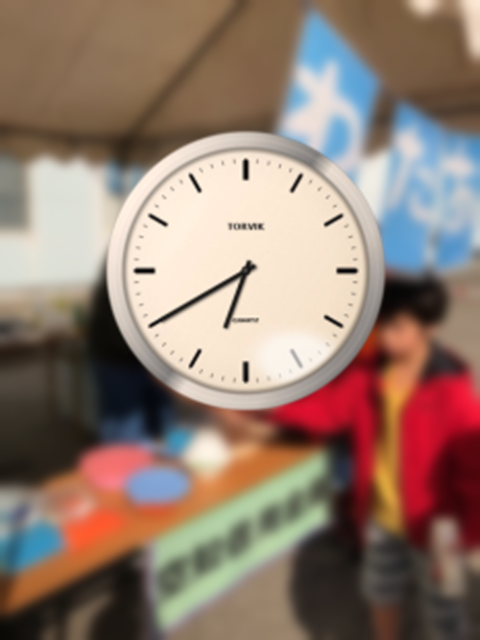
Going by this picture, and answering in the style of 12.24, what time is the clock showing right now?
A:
6.40
